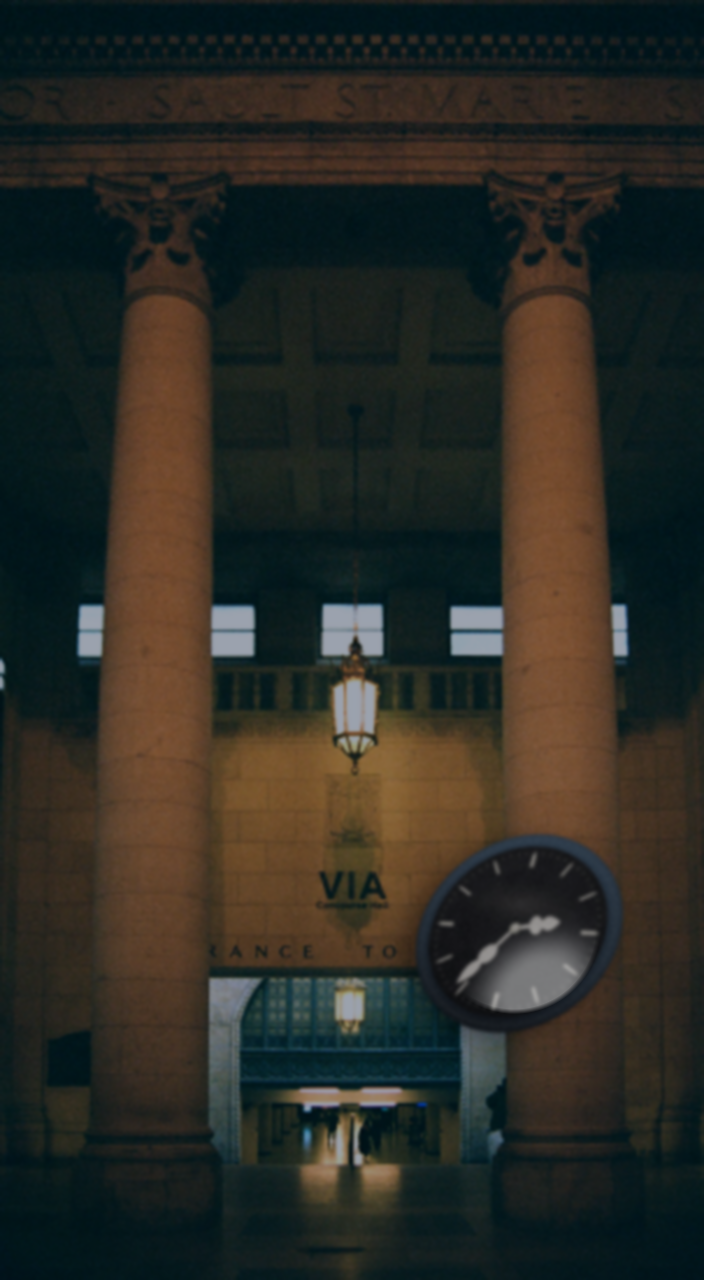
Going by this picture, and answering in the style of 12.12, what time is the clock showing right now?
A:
2.36
